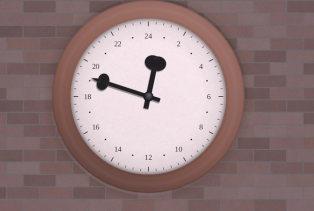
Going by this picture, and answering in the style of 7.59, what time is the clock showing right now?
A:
0.48
